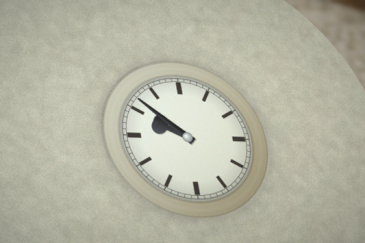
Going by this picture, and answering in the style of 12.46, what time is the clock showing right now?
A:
9.52
